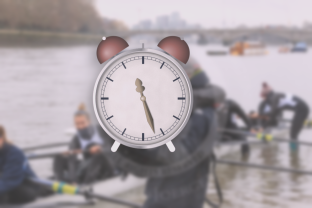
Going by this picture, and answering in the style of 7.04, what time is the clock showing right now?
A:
11.27
